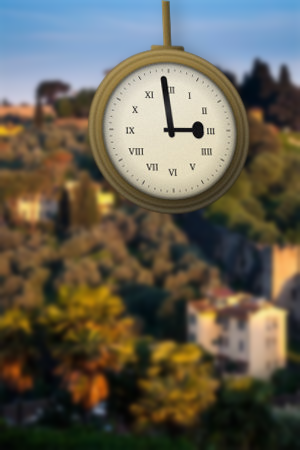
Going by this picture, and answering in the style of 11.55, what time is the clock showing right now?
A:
2.59
